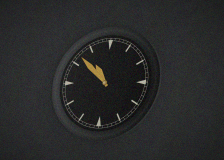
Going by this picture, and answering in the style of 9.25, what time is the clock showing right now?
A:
10.52
